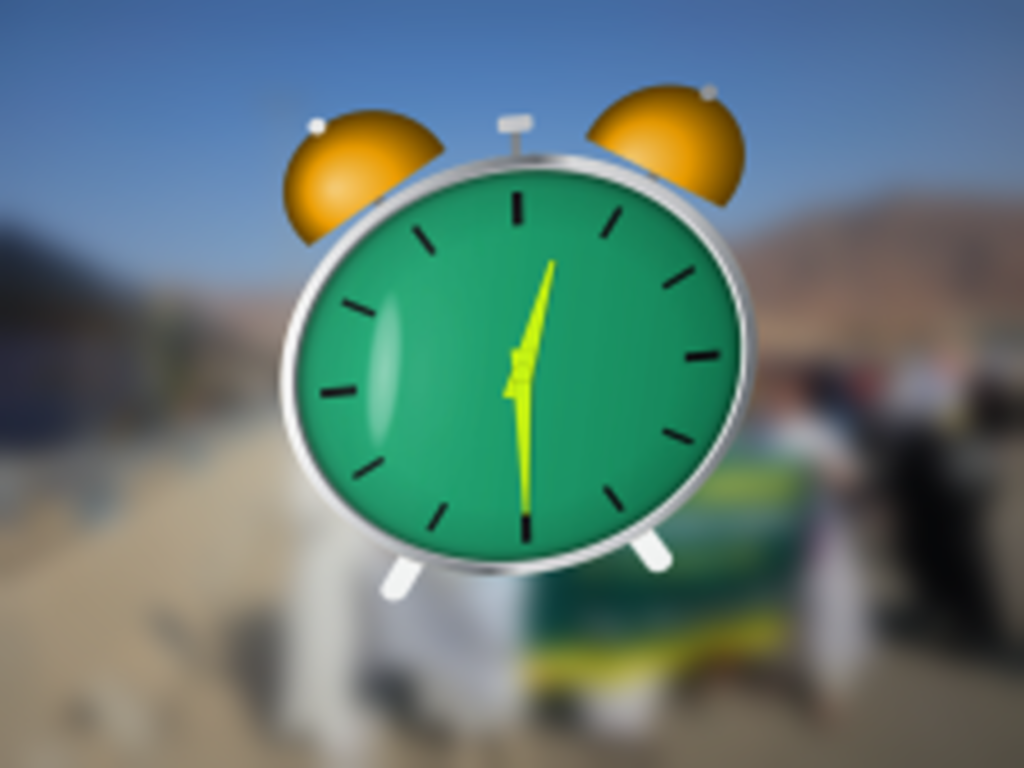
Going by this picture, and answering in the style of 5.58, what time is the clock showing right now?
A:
12.30
